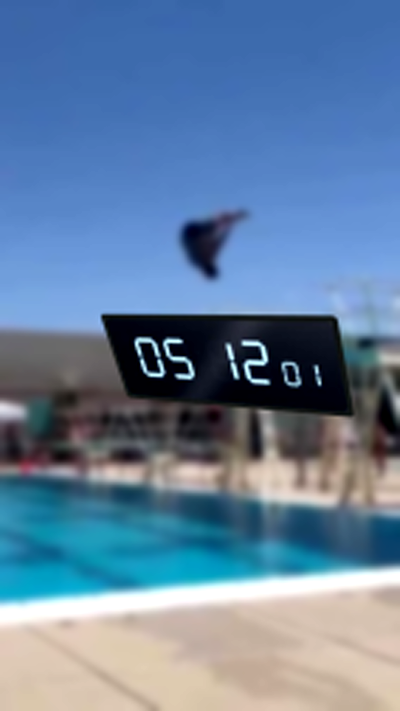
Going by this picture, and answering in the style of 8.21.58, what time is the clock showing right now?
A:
5.12.01
